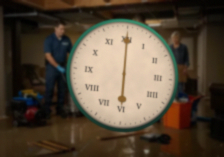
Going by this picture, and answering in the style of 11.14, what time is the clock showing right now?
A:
6.00
